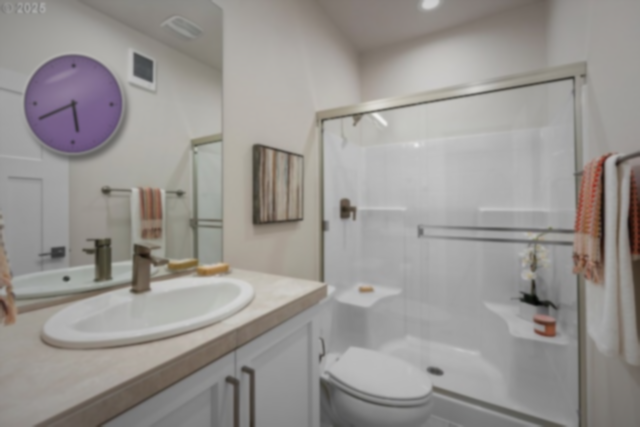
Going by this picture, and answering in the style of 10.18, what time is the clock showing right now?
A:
5.41
